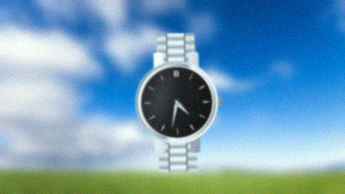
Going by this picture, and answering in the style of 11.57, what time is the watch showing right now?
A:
4.32
